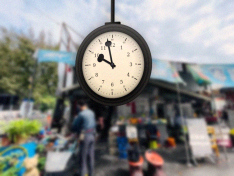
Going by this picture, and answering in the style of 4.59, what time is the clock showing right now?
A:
9.58
